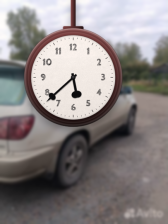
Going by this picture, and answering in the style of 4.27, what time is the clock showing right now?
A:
5.38
